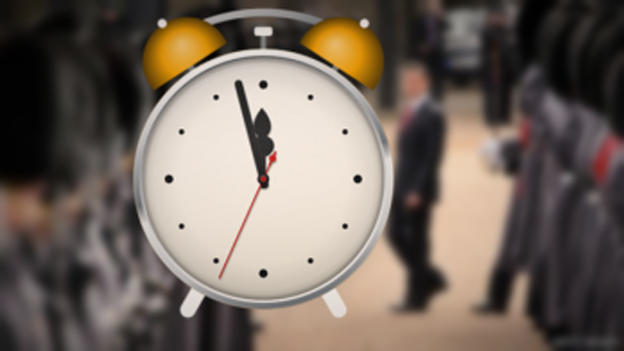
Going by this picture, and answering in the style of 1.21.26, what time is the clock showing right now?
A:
11.57.34
